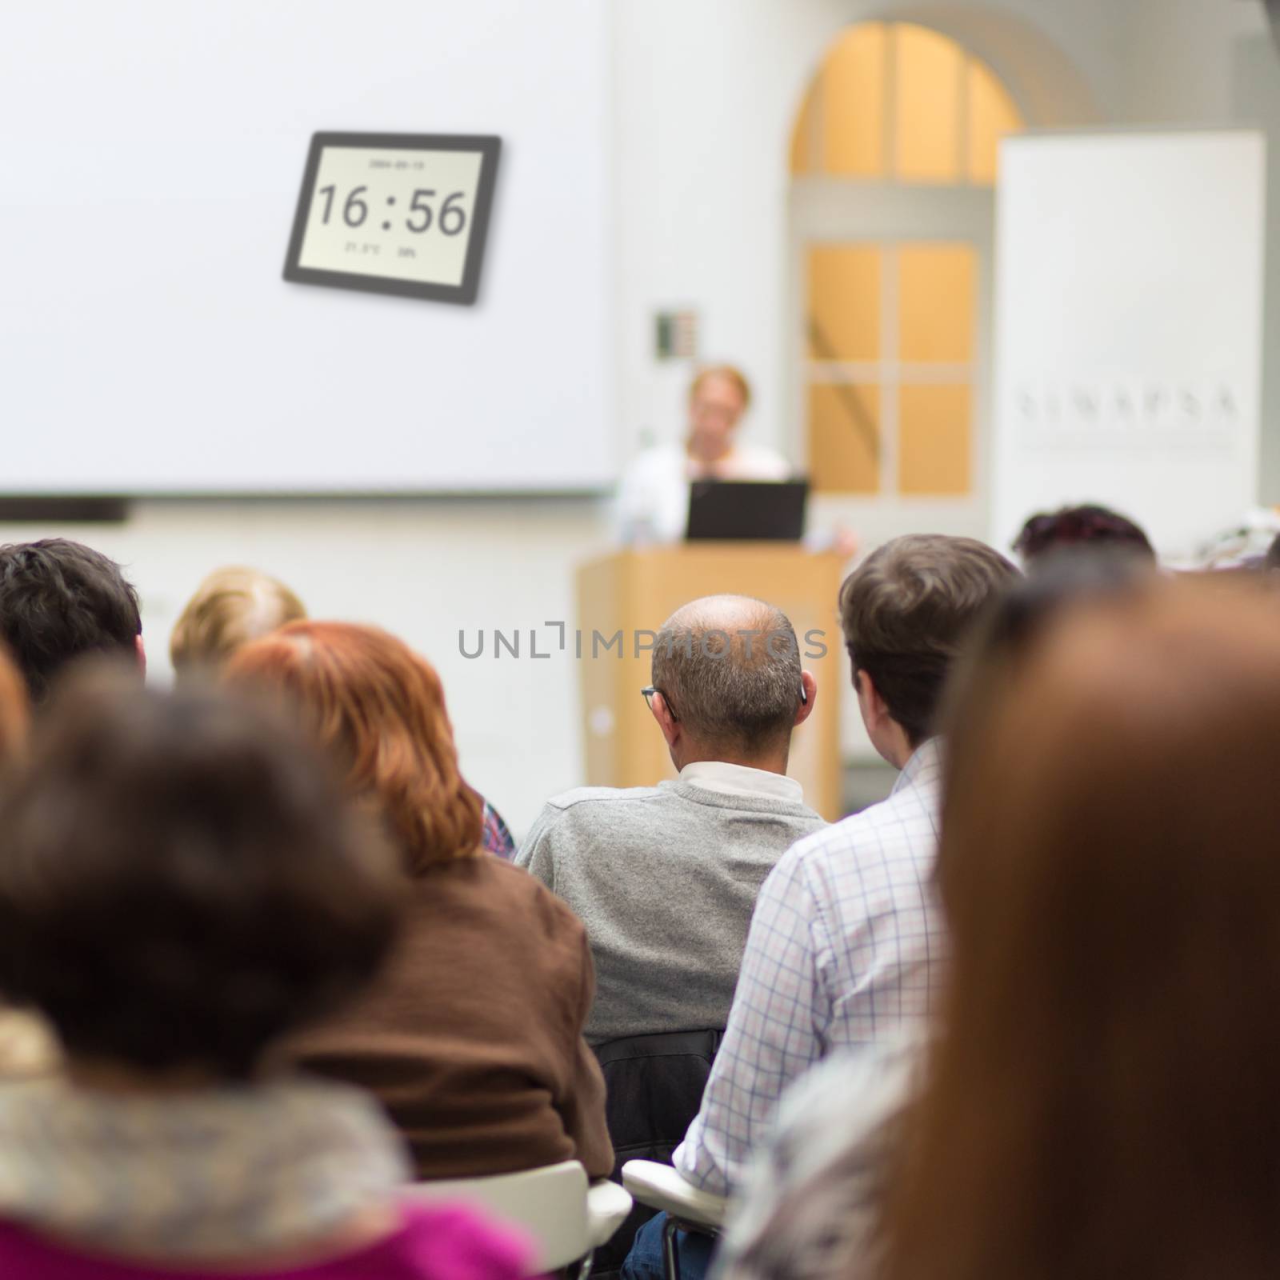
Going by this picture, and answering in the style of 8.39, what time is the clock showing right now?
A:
16.56
